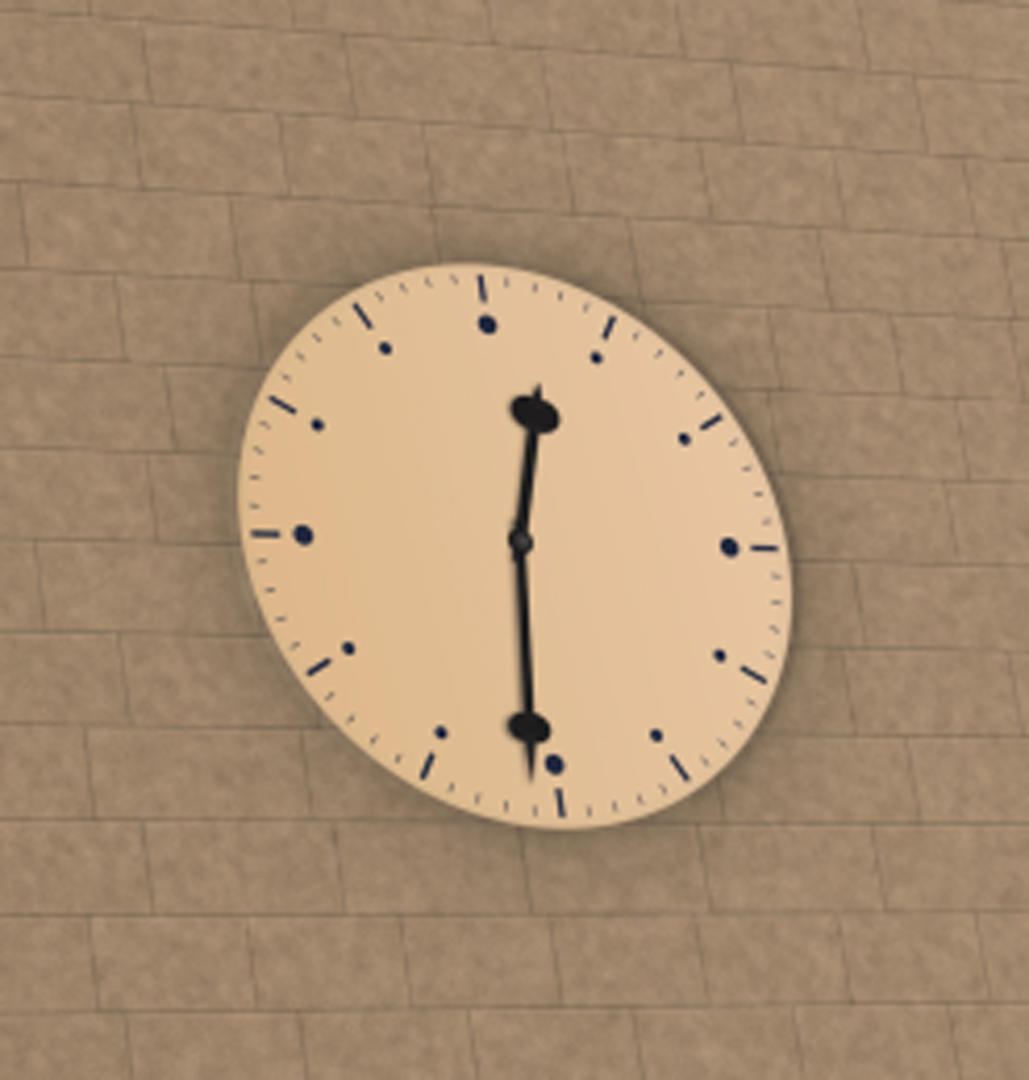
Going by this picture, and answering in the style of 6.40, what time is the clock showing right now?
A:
12.31
